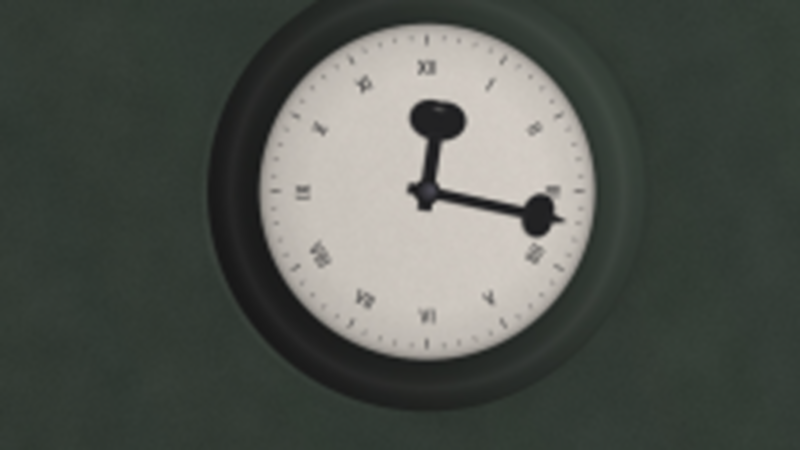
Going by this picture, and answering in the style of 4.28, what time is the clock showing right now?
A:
12.17
